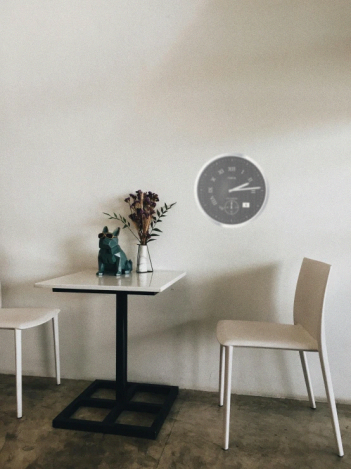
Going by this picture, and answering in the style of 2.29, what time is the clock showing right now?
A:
2.14
